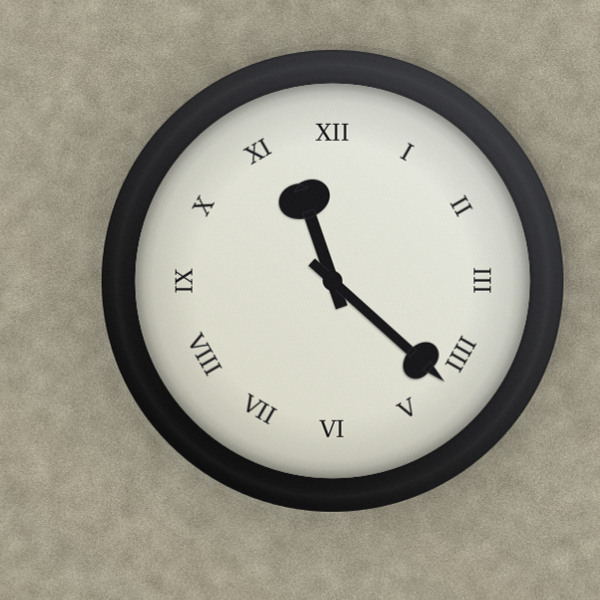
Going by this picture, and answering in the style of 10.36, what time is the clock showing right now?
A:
11.22
